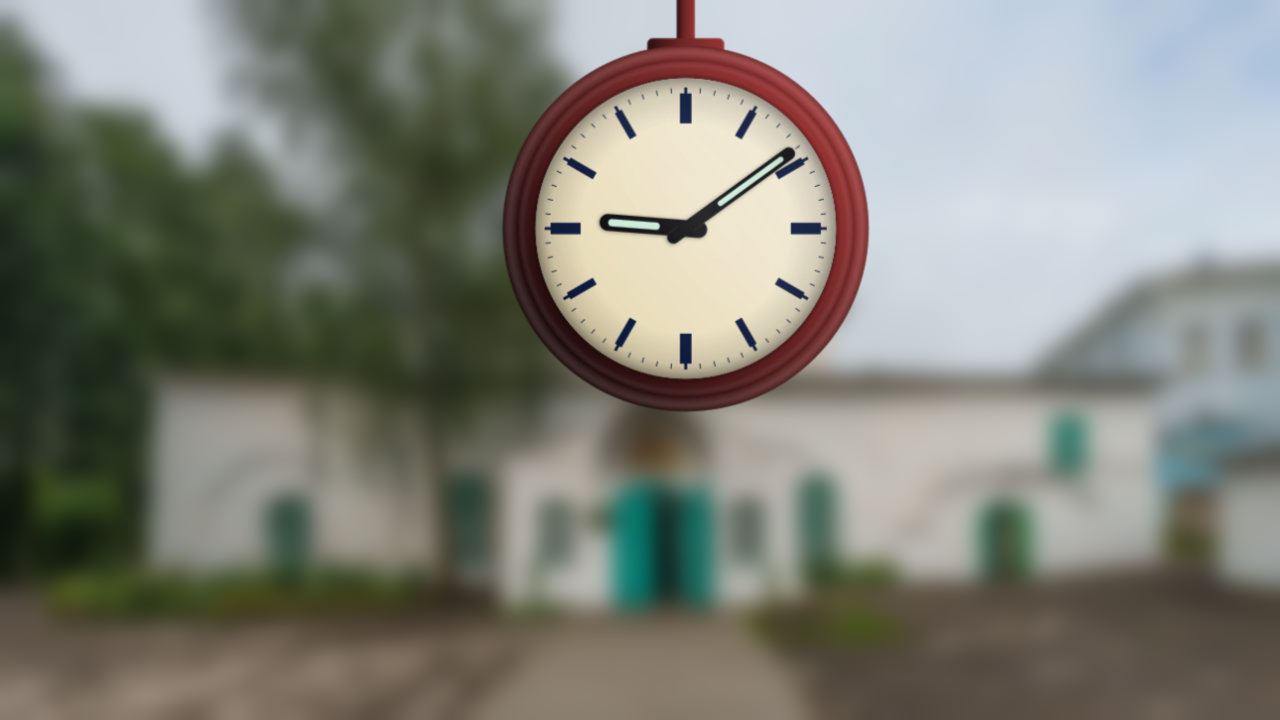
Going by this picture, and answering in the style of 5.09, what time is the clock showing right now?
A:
9.09
